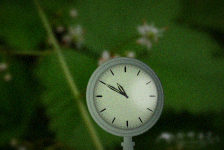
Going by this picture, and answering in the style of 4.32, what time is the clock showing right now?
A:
10.50
